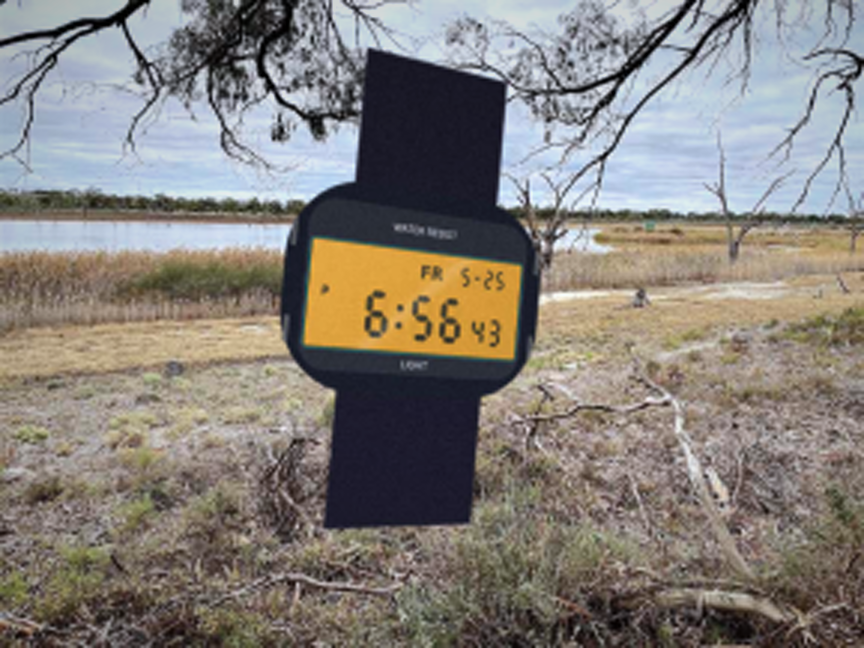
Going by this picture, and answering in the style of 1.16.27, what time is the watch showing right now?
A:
6.56.43
